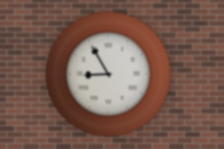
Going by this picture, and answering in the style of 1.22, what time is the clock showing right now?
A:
8.55
